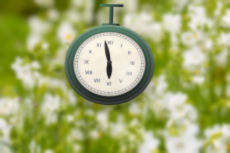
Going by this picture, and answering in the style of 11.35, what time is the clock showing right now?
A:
5.58
